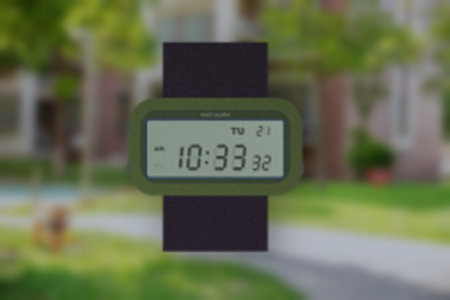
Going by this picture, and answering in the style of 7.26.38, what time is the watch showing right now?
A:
10.33.32
